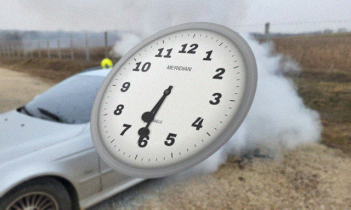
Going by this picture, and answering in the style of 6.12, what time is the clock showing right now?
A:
6.31
